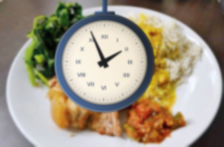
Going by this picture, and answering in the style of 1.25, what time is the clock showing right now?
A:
1.56
